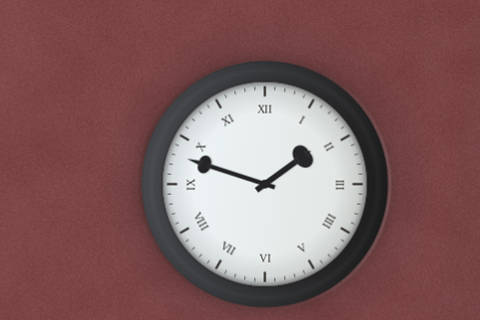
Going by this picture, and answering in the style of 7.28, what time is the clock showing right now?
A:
1.48
